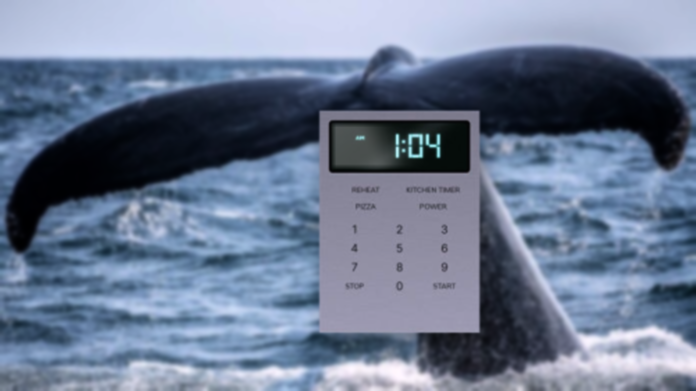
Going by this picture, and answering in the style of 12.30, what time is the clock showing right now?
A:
1.04
